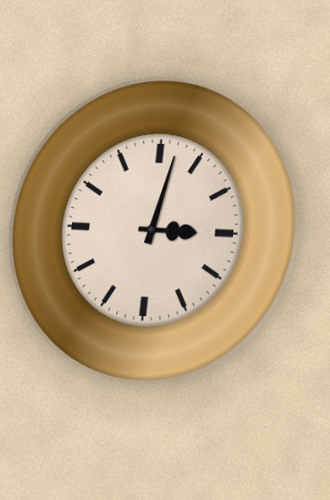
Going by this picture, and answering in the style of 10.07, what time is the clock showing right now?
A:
3.02
